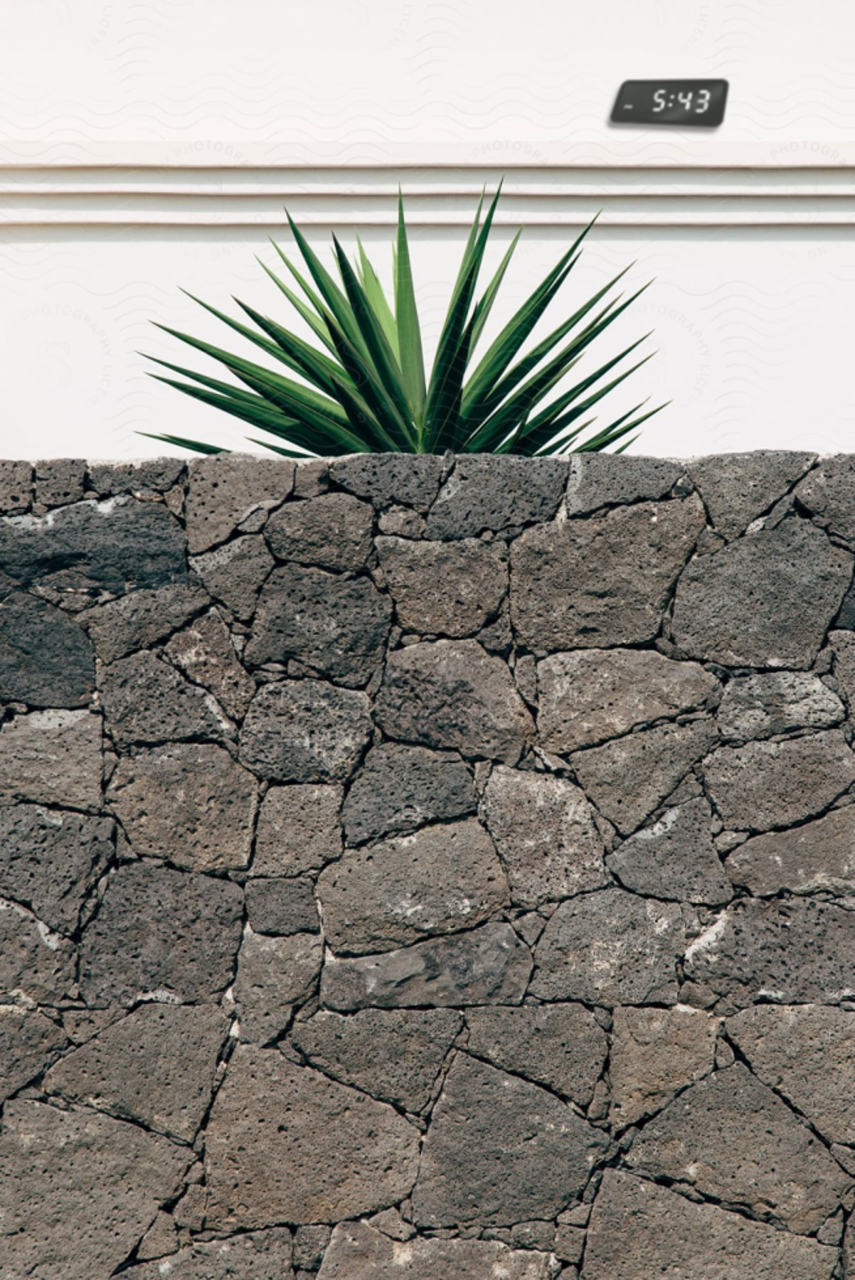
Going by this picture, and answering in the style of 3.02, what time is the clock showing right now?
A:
5.43
